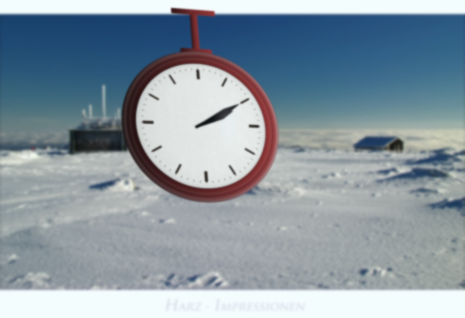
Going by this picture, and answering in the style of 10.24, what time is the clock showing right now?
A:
2.10
